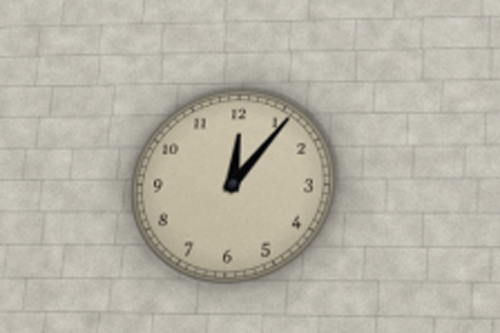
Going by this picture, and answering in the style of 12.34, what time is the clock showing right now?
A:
12.06
